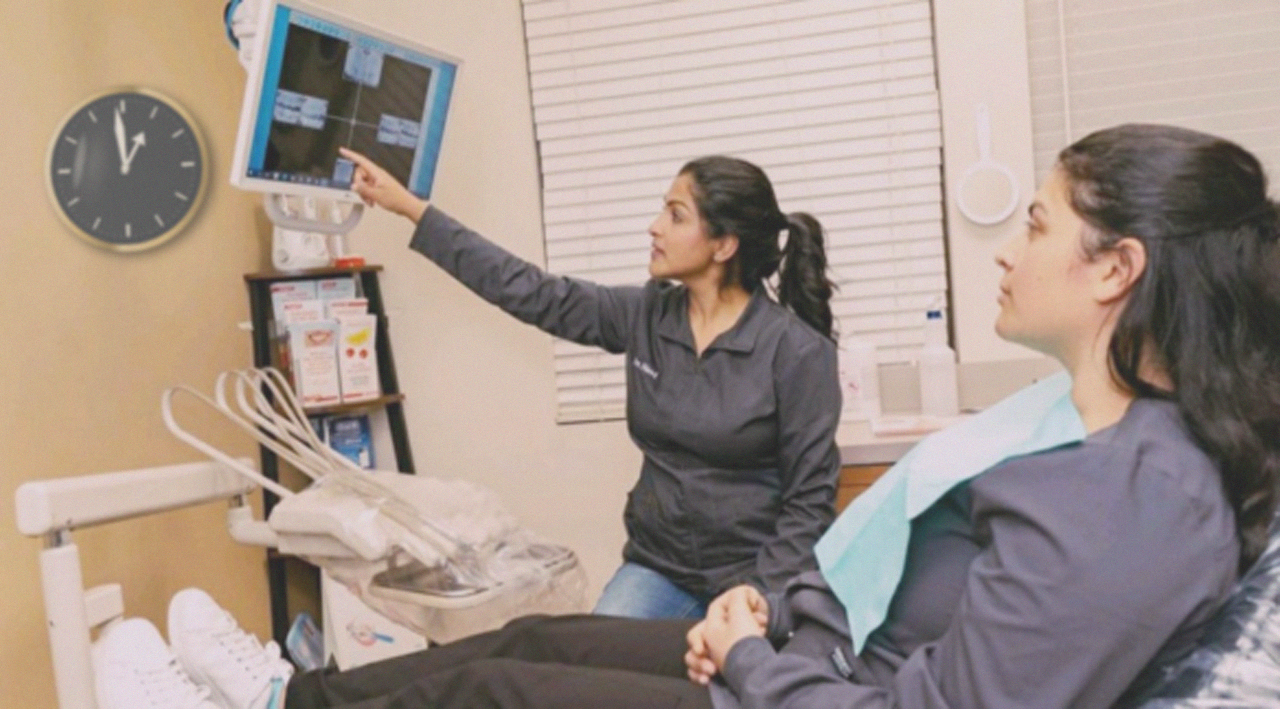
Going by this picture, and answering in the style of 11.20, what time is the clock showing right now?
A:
12.59
